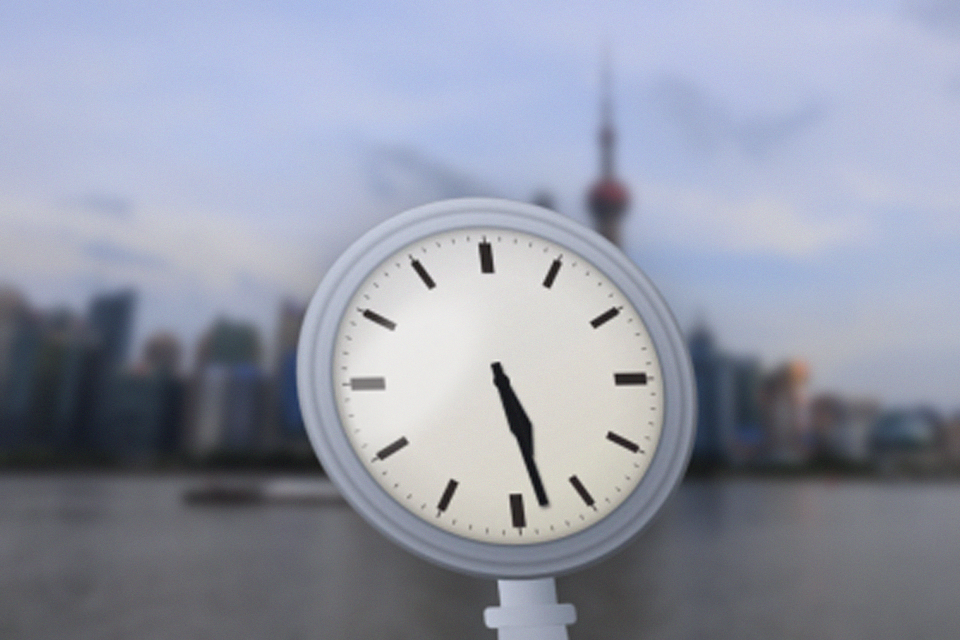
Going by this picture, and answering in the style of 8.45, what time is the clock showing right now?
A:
5.28
